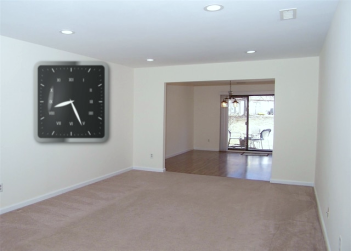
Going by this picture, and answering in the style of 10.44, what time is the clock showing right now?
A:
8.26
